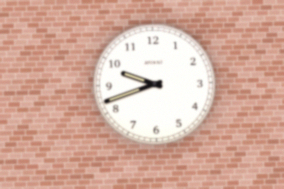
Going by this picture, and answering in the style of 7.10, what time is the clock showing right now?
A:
9.42
